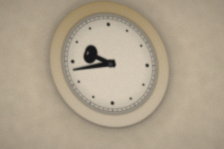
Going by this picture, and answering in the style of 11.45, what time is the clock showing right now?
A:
9.43
